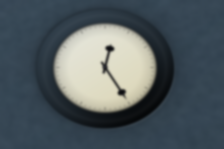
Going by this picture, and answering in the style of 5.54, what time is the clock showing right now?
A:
12.25
